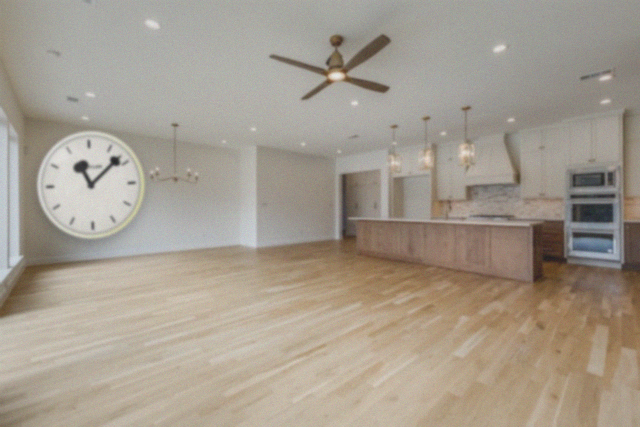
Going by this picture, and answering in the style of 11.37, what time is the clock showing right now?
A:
11.08
